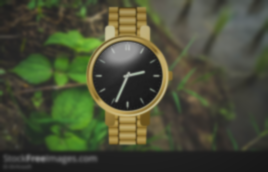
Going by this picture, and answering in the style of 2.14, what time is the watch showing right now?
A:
2.34
